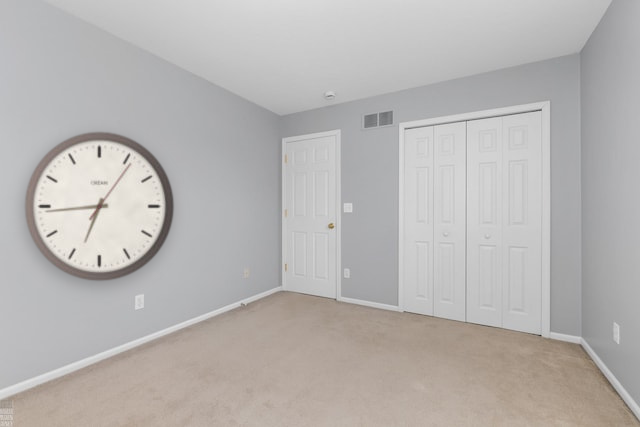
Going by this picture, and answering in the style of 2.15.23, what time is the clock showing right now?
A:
6.44.06
